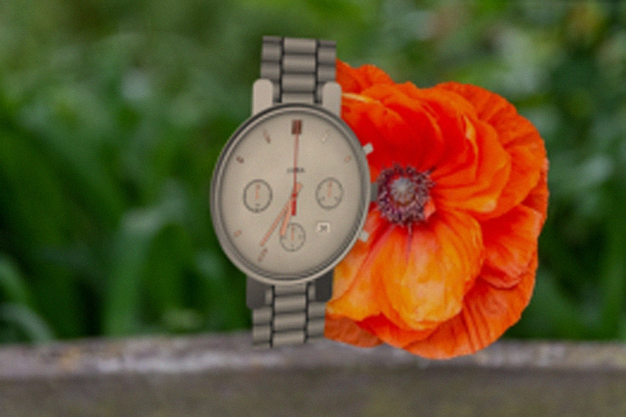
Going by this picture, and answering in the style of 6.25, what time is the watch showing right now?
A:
6.36
